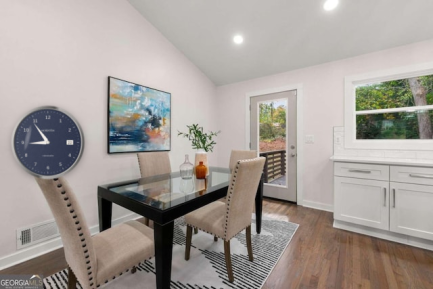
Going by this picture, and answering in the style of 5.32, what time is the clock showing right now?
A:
8.54
